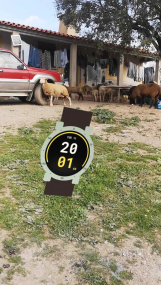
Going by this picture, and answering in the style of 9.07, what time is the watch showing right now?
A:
20.01
